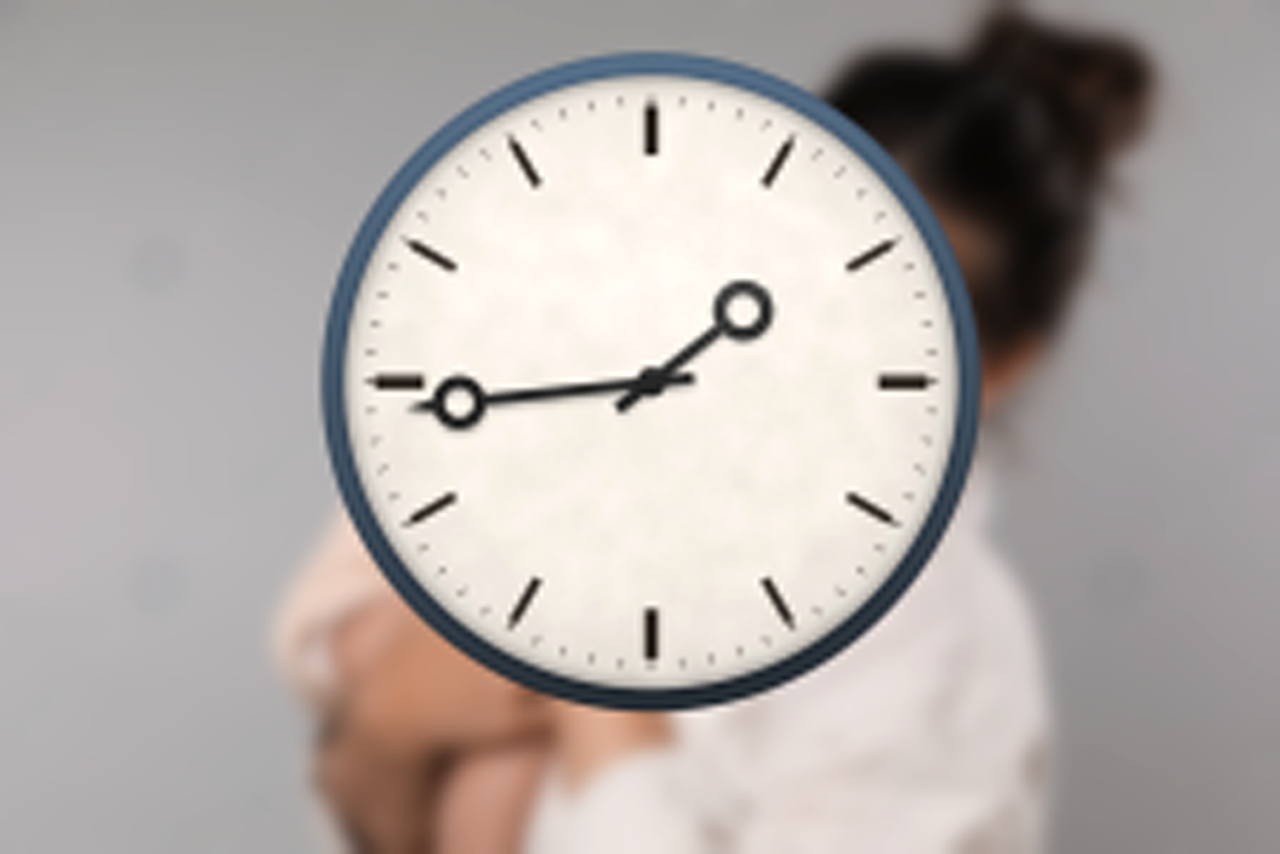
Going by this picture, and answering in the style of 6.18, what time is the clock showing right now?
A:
1.44
